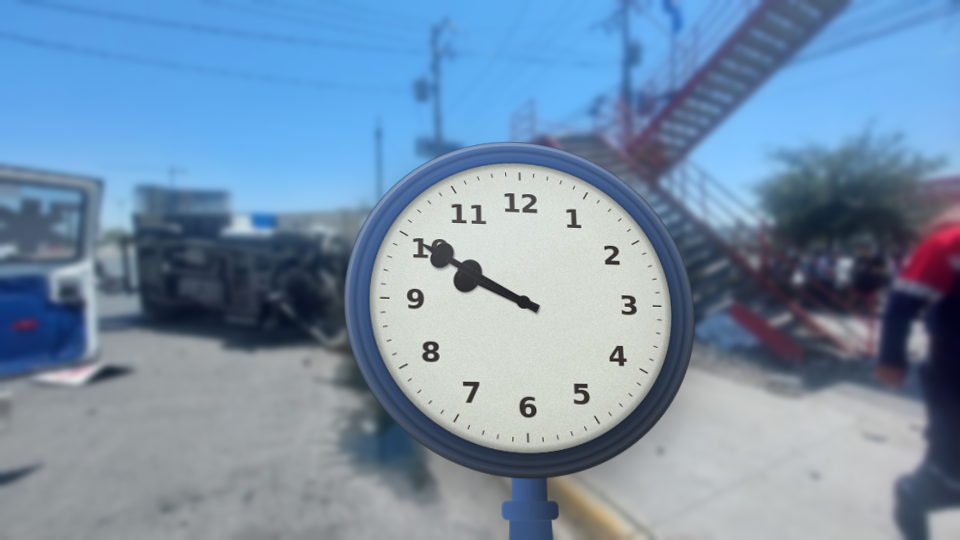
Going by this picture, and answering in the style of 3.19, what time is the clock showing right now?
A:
9.50
